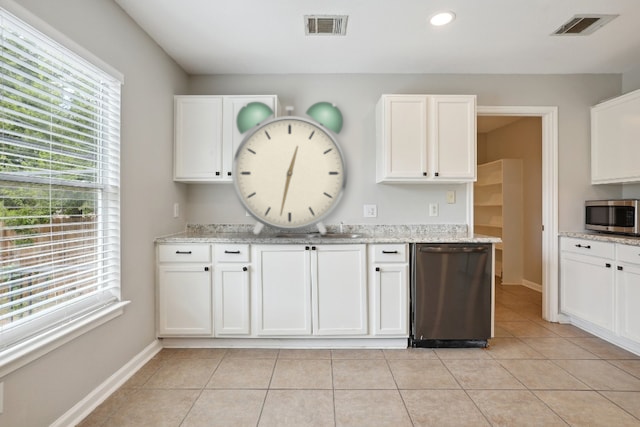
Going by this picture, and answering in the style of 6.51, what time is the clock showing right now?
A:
12.32
